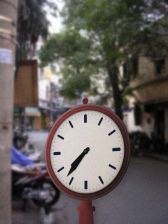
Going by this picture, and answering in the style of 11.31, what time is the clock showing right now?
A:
7.37
